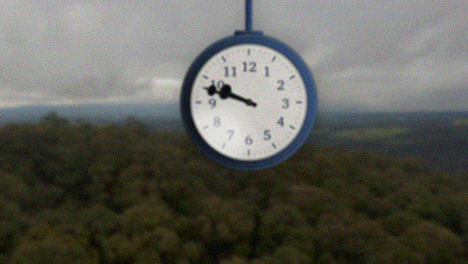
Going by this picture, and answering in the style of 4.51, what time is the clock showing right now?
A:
9.48
